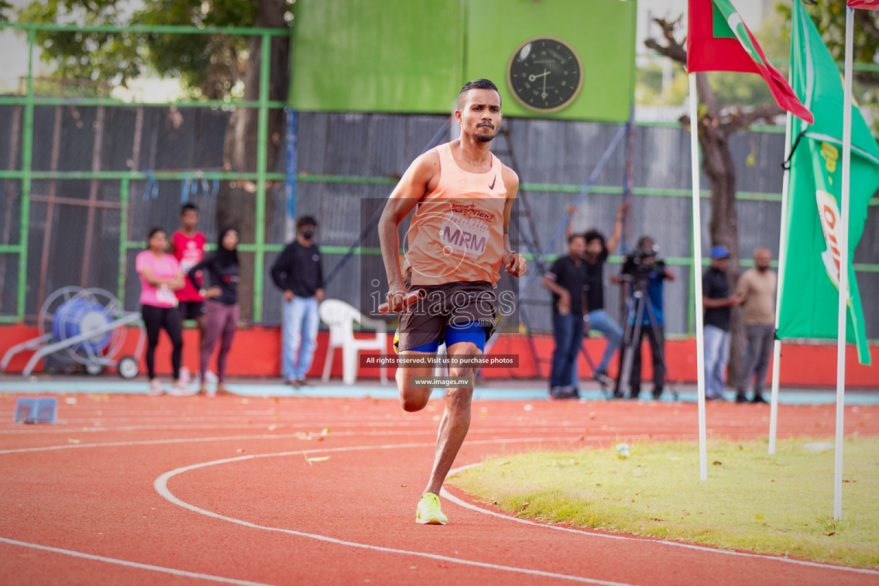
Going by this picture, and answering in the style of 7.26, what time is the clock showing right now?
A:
8.31
